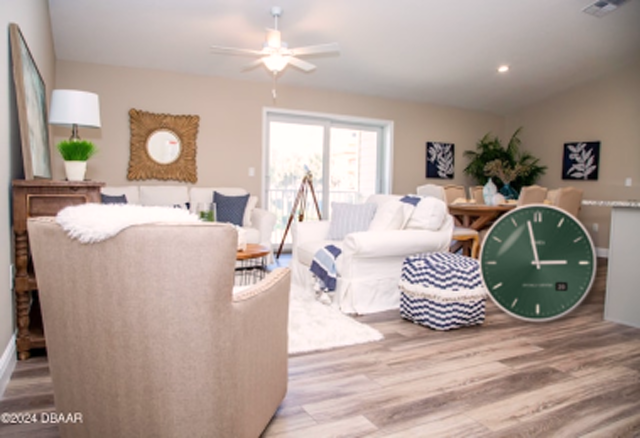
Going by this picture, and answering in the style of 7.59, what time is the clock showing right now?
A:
2.58
